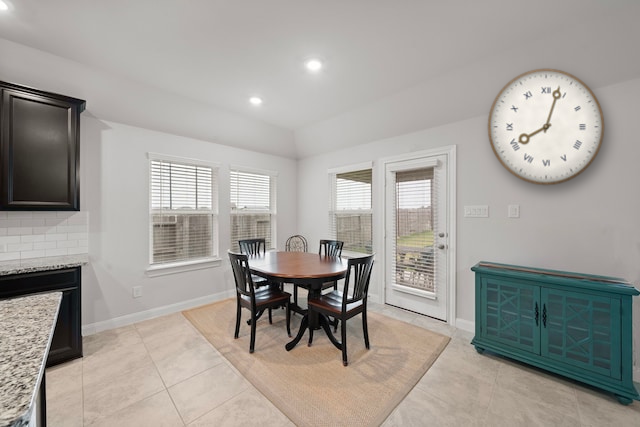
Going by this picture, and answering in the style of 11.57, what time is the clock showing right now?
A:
8.03
